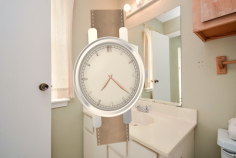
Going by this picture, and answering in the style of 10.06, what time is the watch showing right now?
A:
7.22
